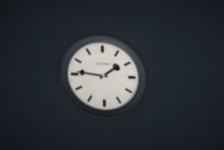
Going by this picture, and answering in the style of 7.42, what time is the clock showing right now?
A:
1.46
